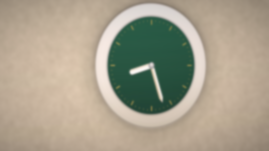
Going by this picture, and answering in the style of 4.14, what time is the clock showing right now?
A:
8.27
